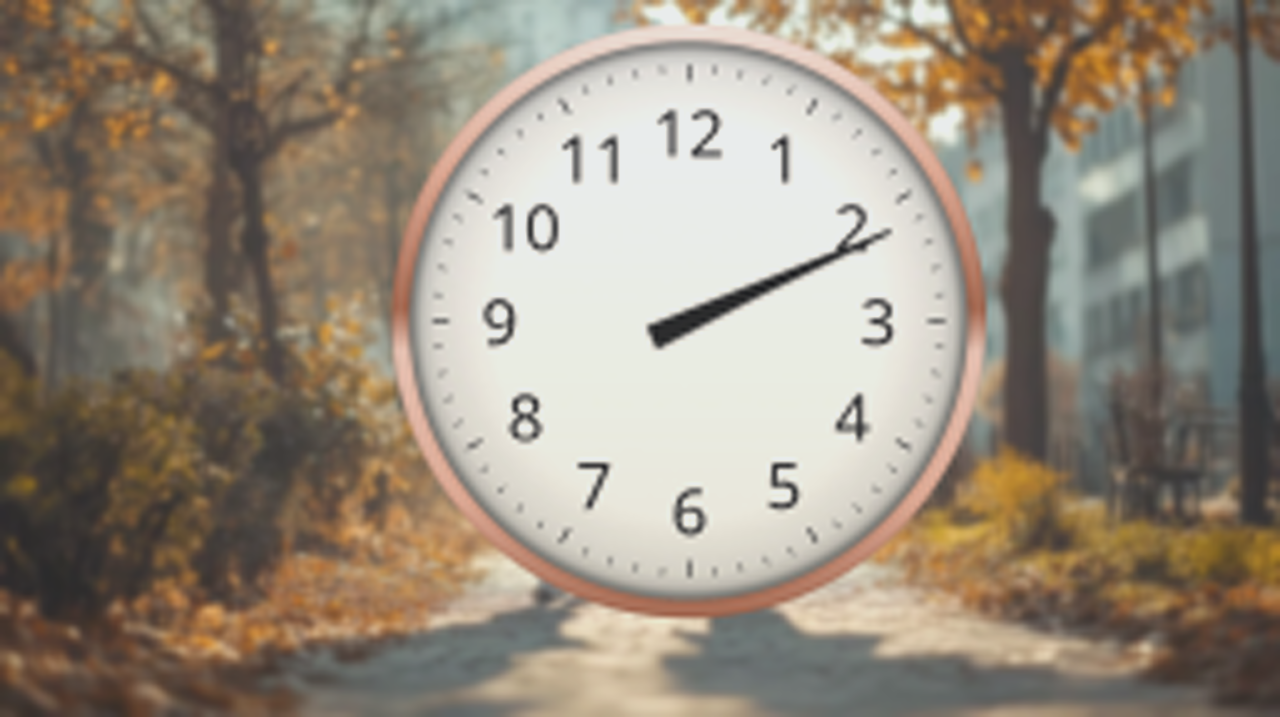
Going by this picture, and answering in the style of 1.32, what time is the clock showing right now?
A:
2.11
